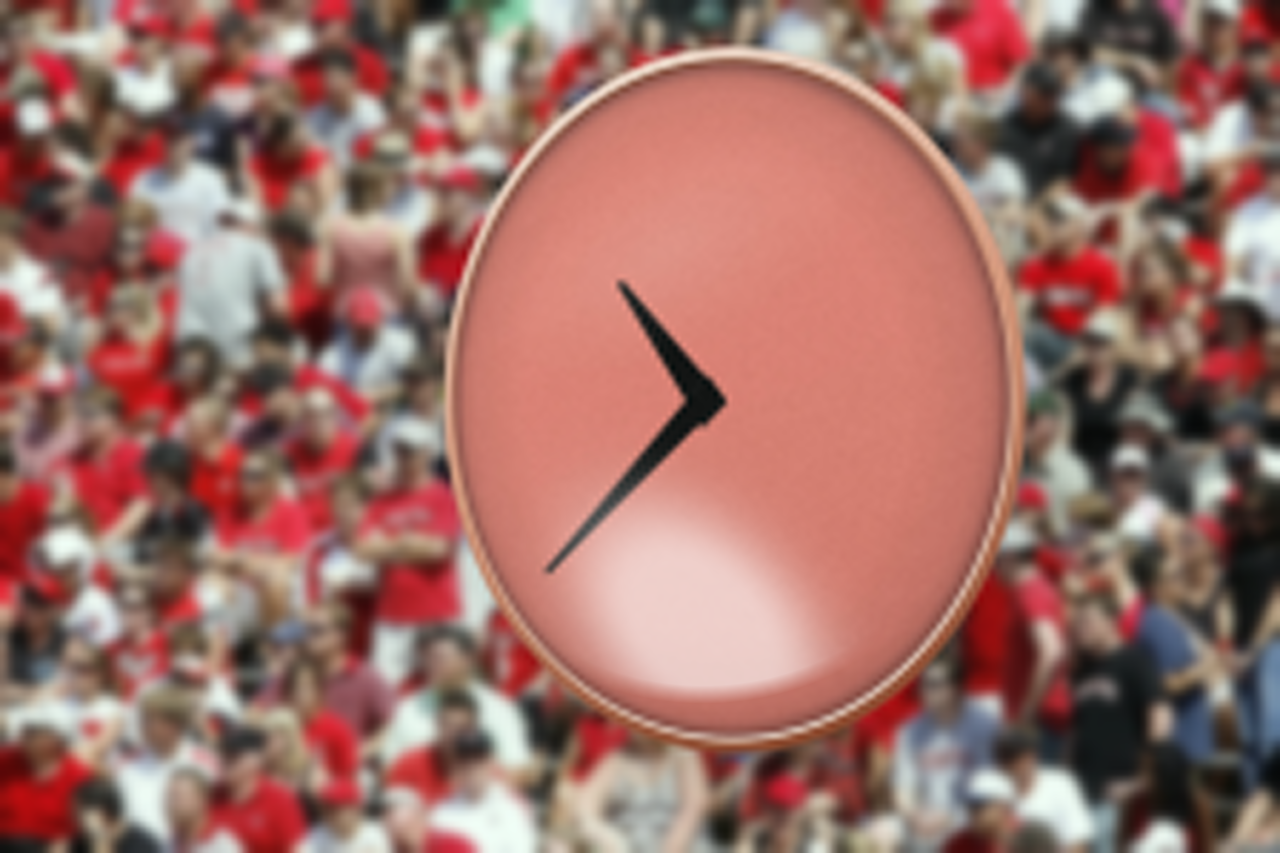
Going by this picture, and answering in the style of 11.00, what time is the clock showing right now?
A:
10.38
